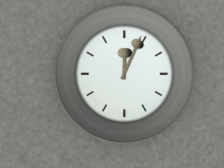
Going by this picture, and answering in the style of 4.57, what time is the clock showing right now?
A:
12.04
